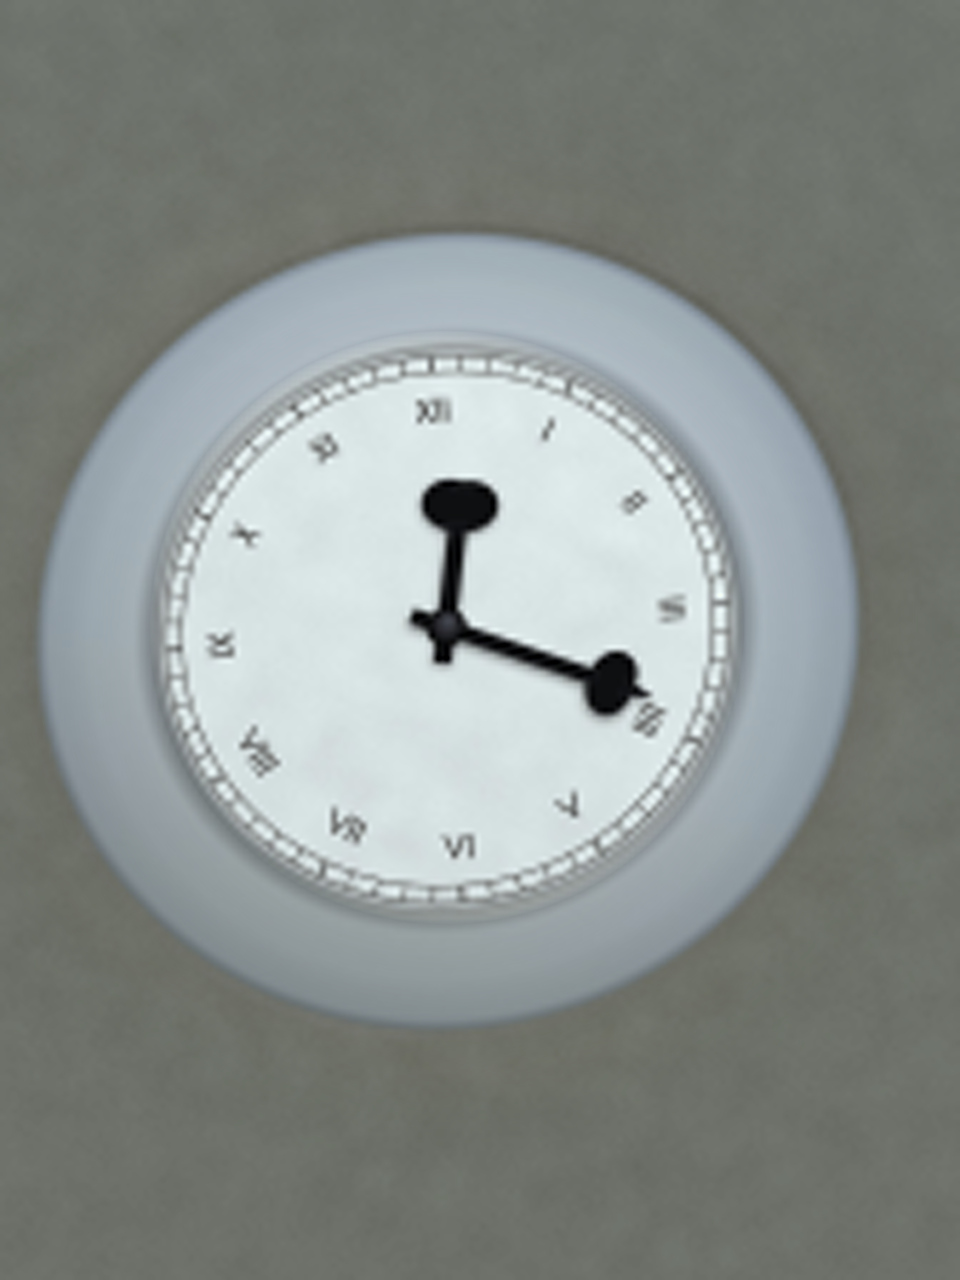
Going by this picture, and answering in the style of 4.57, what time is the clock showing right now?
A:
12.19
